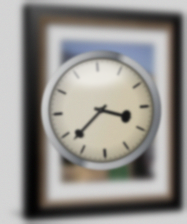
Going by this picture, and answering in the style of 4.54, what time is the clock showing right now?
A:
3.38
